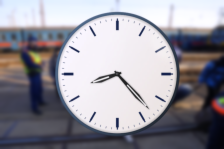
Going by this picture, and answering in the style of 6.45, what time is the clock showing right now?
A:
8.23
